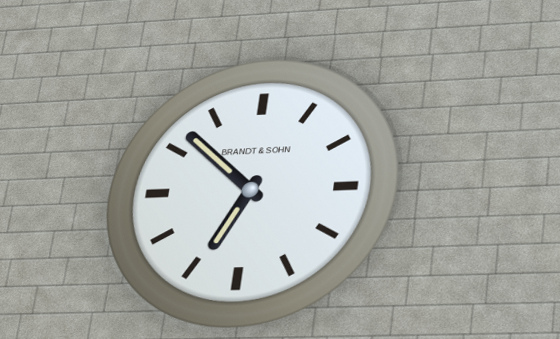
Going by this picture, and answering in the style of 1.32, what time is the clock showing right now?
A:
6.52
